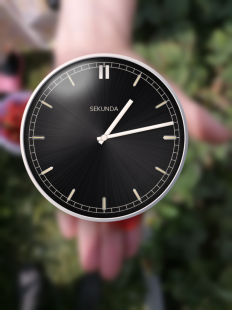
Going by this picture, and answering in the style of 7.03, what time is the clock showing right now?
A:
1.13
